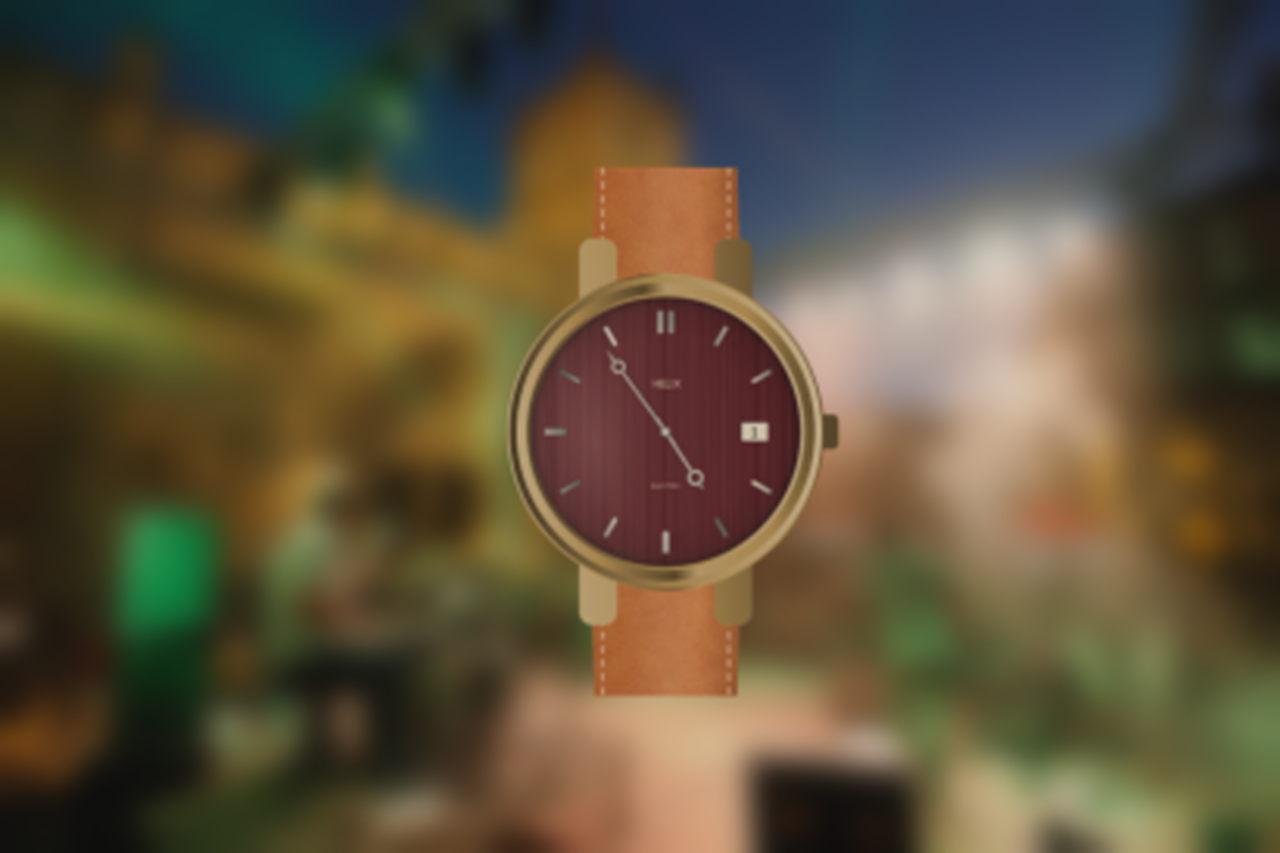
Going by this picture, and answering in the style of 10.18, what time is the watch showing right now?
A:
4.54
